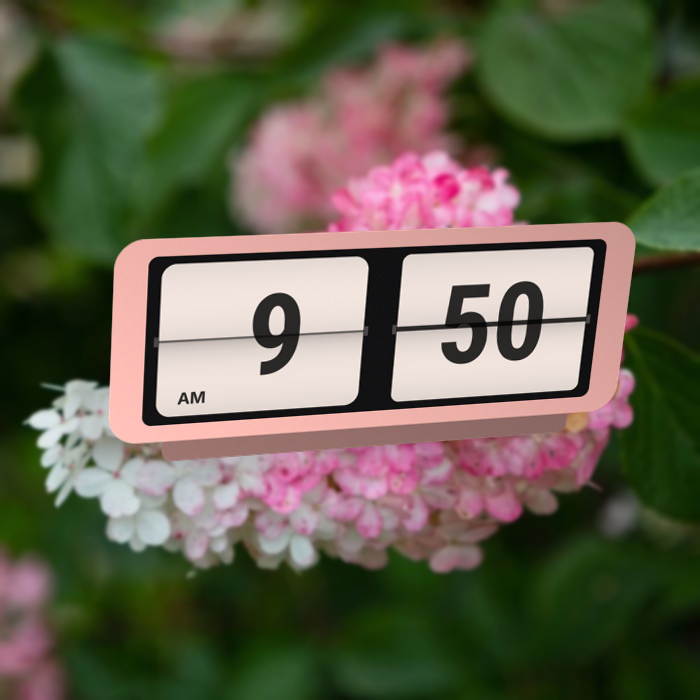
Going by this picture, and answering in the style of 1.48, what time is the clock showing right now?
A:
9.50
